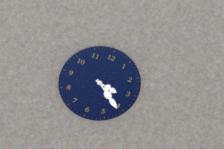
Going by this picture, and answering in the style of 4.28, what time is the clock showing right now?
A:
3.21
